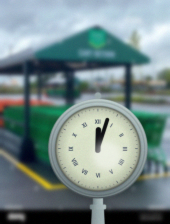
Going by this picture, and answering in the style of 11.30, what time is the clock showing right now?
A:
12.03
